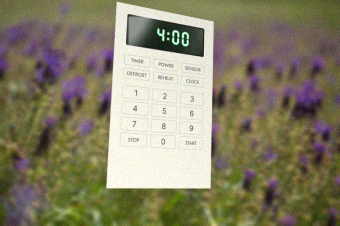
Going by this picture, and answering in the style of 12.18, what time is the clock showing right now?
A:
4.00
